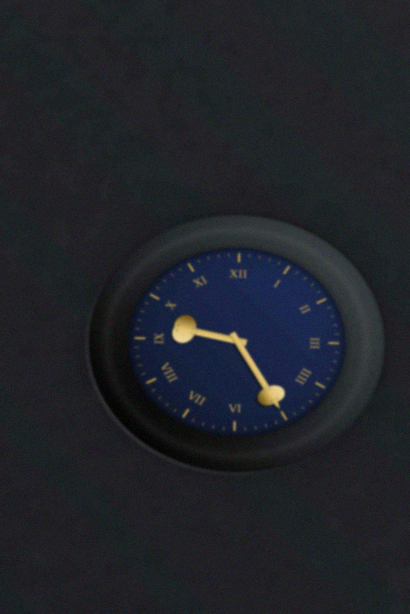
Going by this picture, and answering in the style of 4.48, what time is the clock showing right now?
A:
9.25
